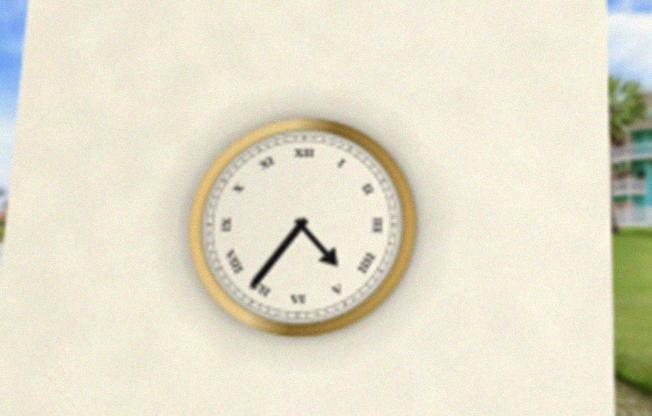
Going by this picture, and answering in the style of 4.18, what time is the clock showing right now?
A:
4.36
